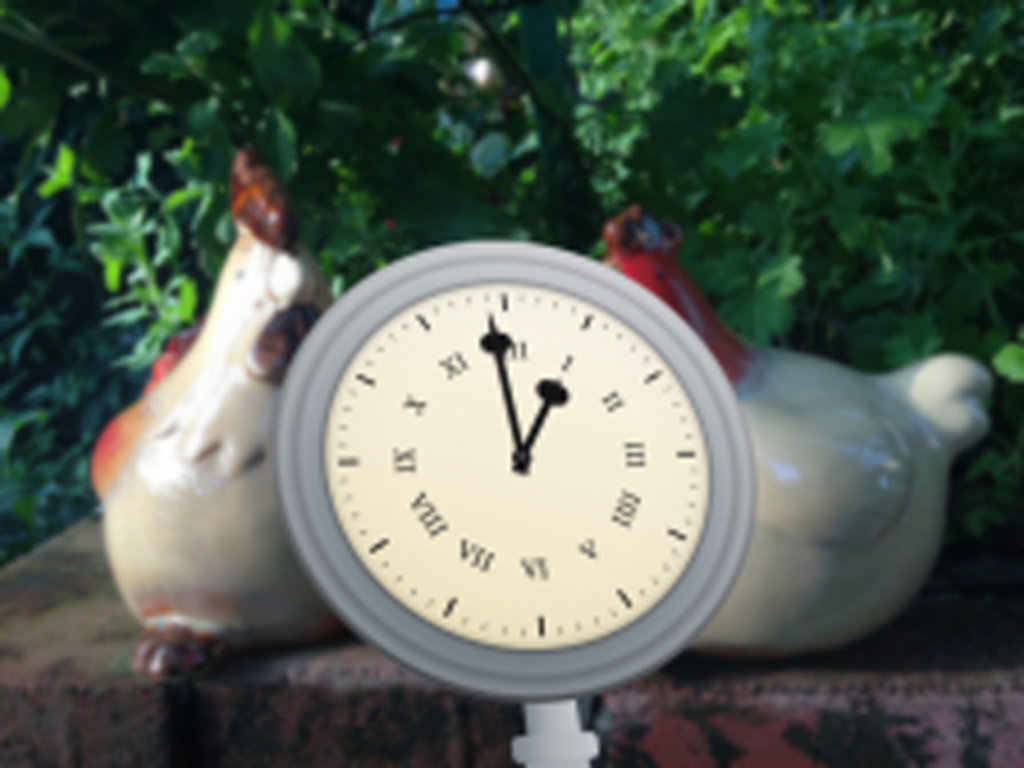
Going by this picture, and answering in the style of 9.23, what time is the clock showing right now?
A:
12.59
